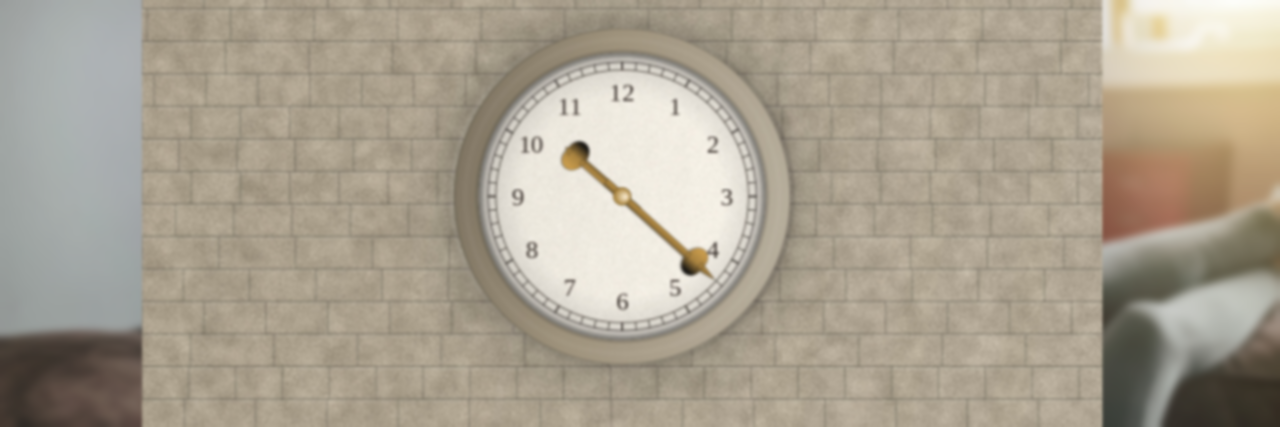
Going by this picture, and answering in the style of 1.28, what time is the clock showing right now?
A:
10.22
